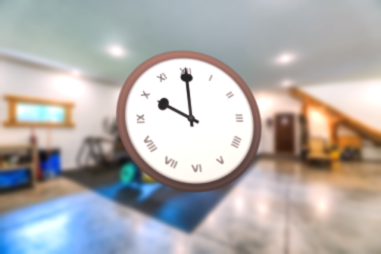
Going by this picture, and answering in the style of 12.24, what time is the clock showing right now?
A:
10.00
